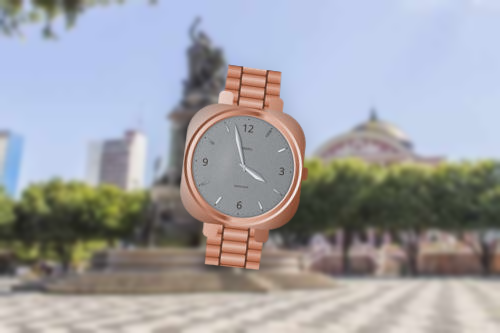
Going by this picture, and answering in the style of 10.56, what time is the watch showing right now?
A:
3.57
